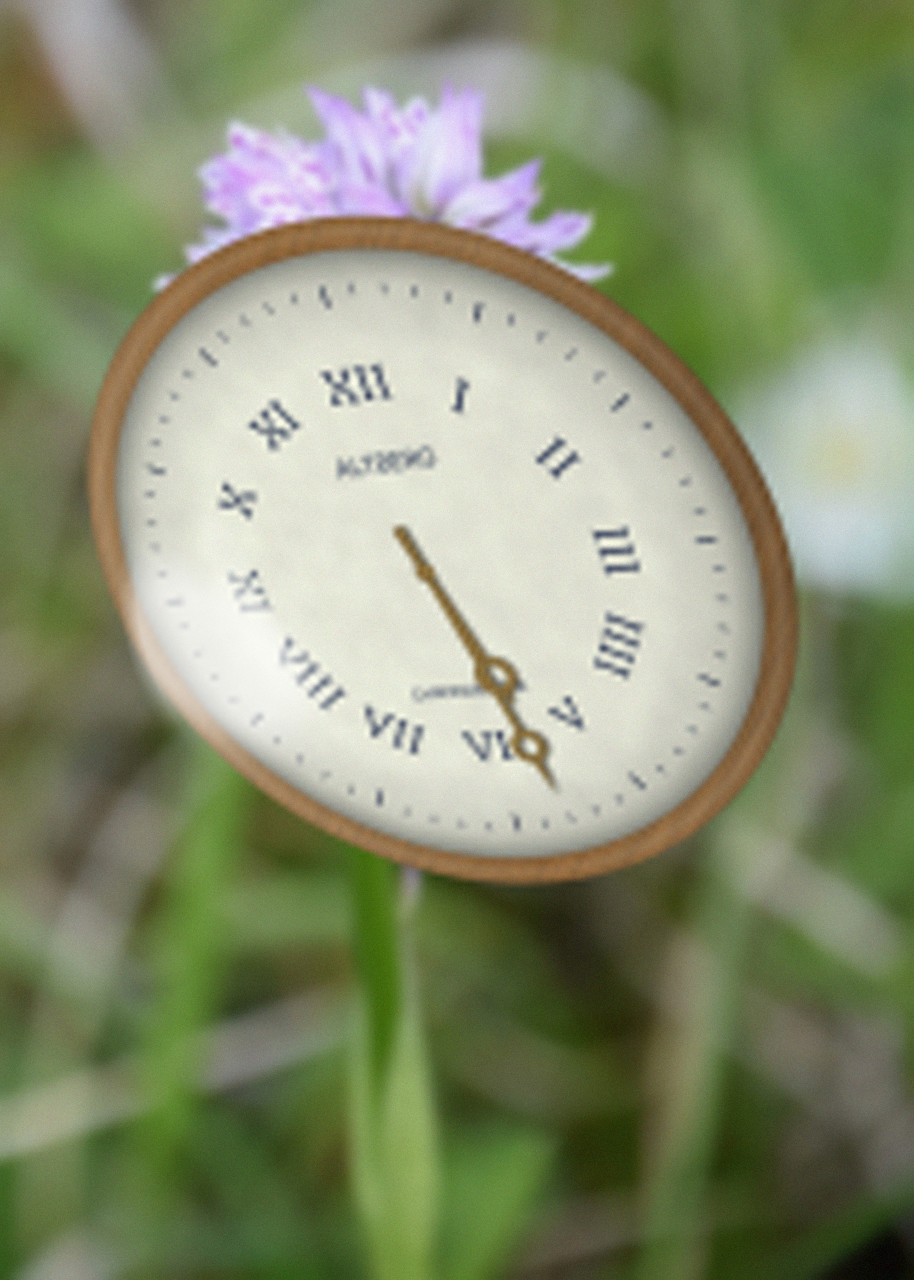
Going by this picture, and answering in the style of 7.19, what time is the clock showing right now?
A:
5.28
